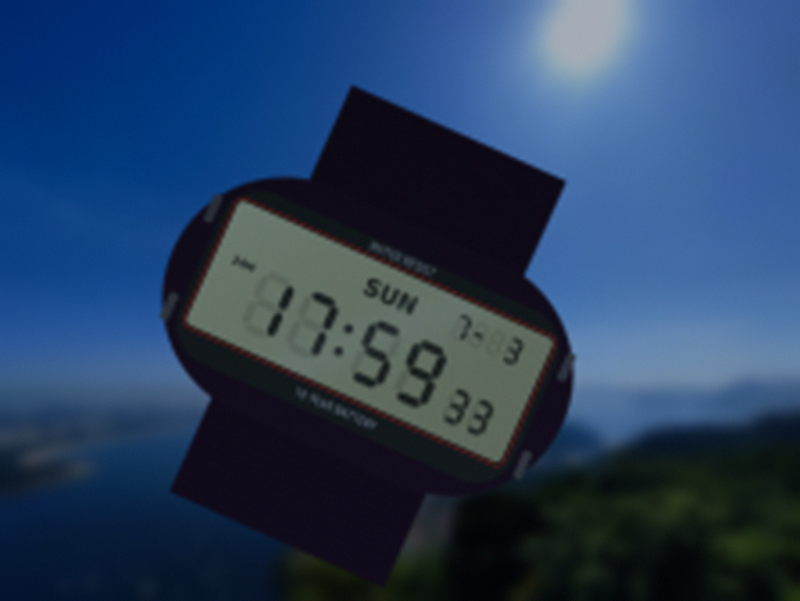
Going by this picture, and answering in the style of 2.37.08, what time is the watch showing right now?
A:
17.59.33
